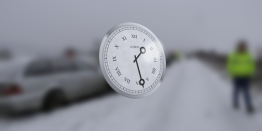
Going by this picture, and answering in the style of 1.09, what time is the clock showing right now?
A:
1.28
